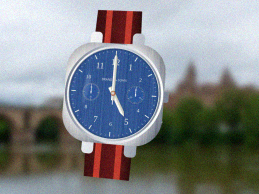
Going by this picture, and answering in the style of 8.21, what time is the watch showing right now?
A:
5.00
